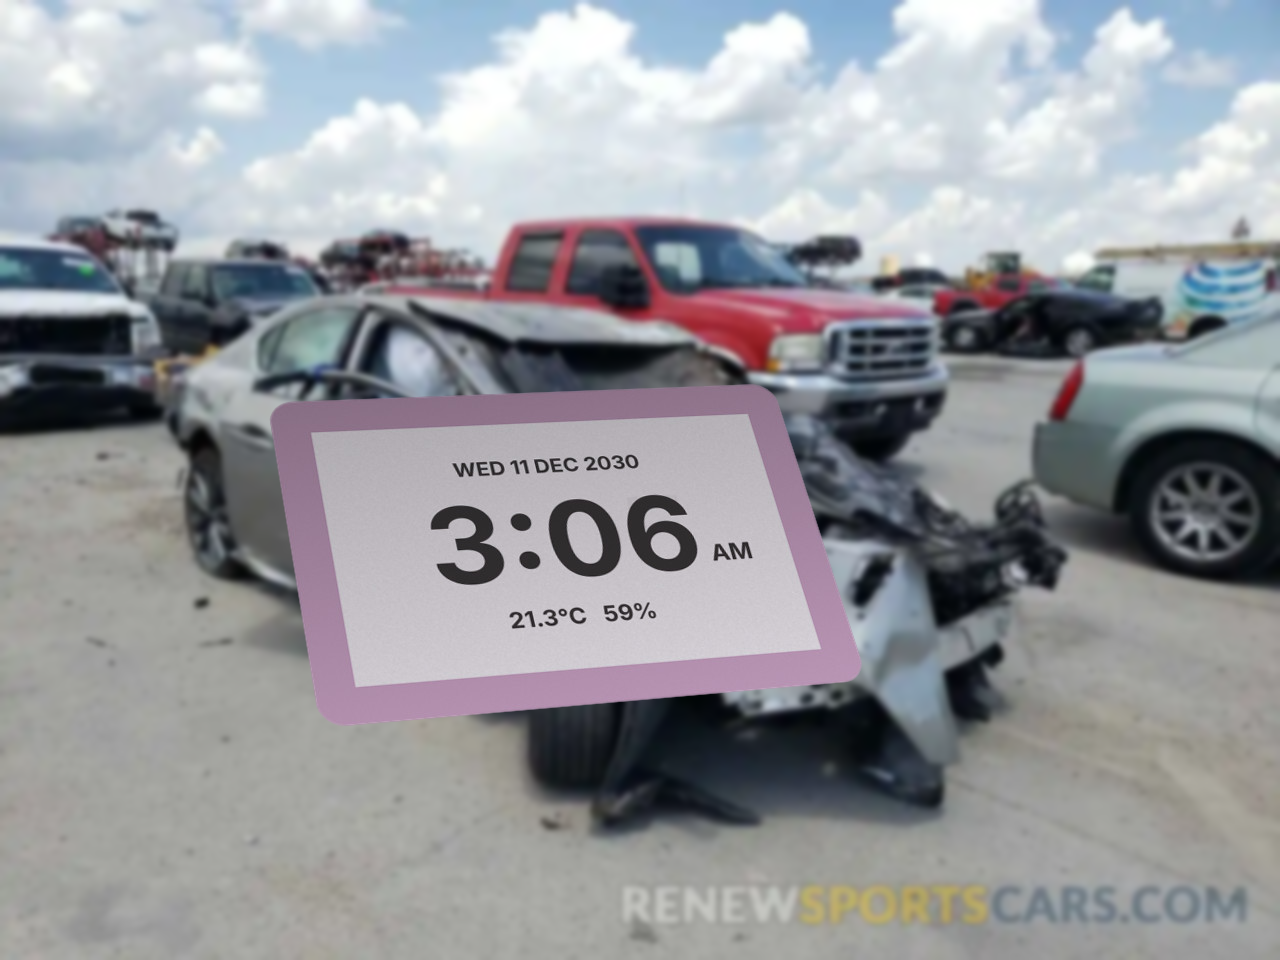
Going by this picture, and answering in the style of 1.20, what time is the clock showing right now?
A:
3.06
